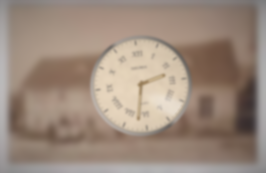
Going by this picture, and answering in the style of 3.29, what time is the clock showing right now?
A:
2.32
